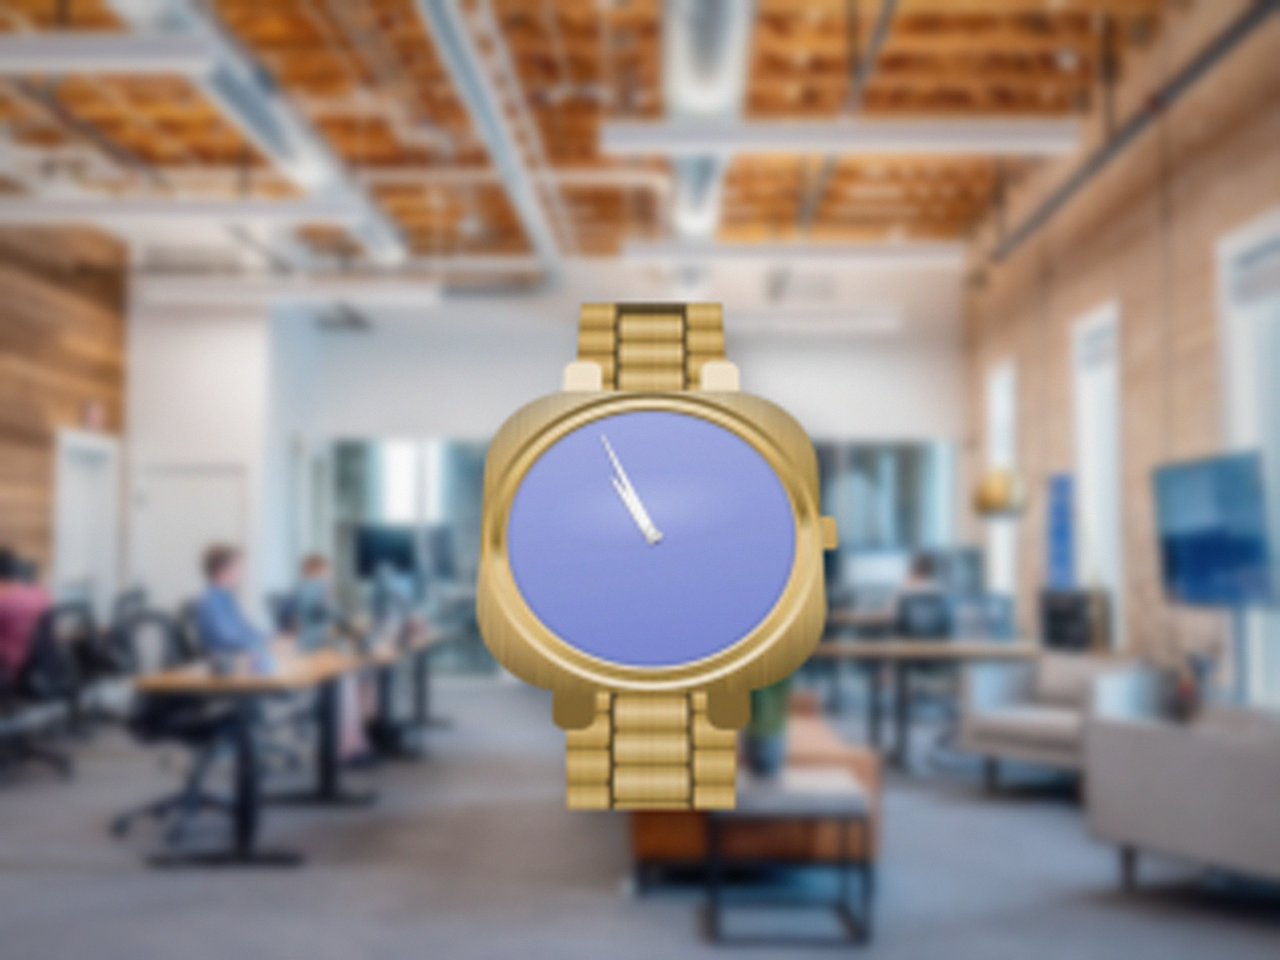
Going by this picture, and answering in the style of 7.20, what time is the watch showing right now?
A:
10.56
